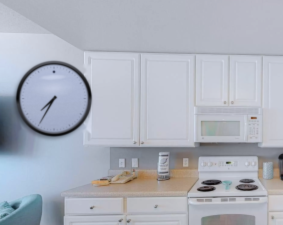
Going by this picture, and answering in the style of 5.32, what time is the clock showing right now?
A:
7.35
